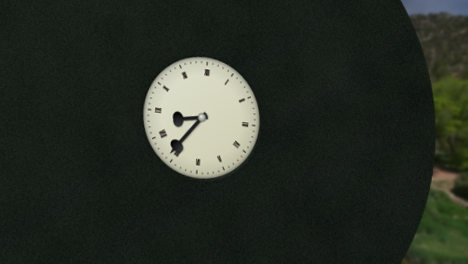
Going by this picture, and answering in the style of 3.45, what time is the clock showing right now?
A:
8.36
